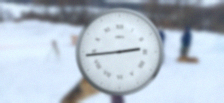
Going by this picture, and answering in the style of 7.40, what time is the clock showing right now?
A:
2.44
